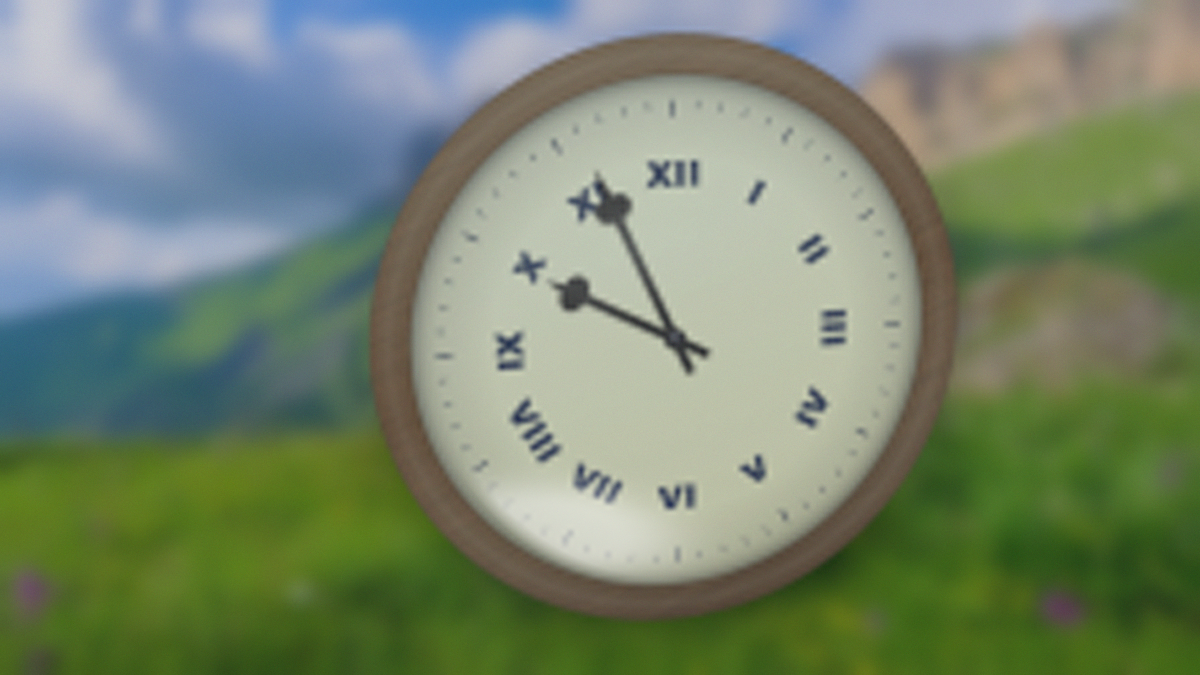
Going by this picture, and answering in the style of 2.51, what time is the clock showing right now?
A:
9.56
